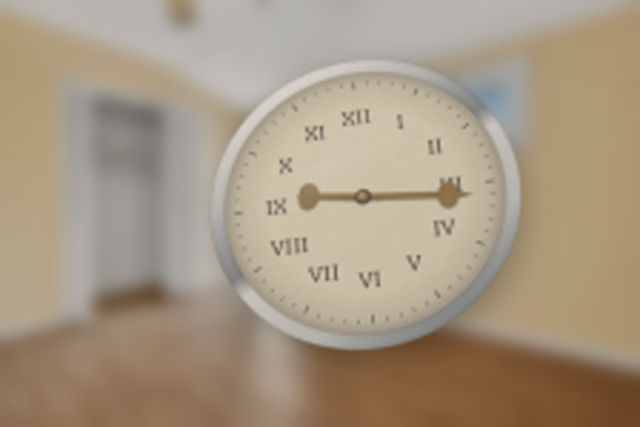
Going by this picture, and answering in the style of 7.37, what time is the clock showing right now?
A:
9.16
